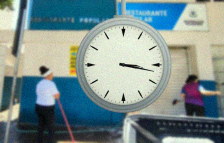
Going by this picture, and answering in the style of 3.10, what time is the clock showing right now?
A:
3.17
